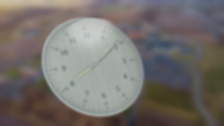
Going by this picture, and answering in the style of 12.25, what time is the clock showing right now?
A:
8.09
